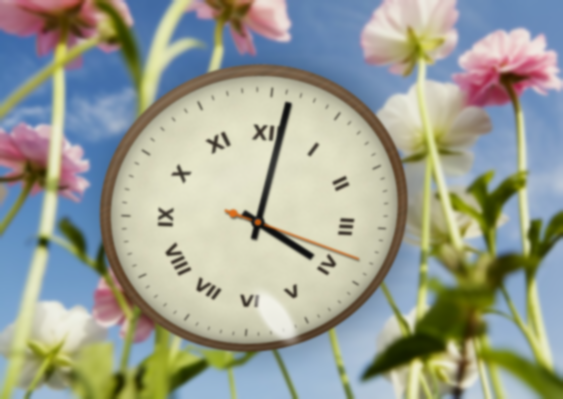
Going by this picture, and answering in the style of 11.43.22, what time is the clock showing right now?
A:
4.01.18
